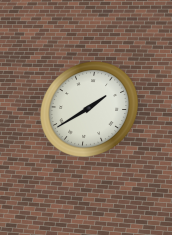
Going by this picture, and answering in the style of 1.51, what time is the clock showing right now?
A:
1.39
